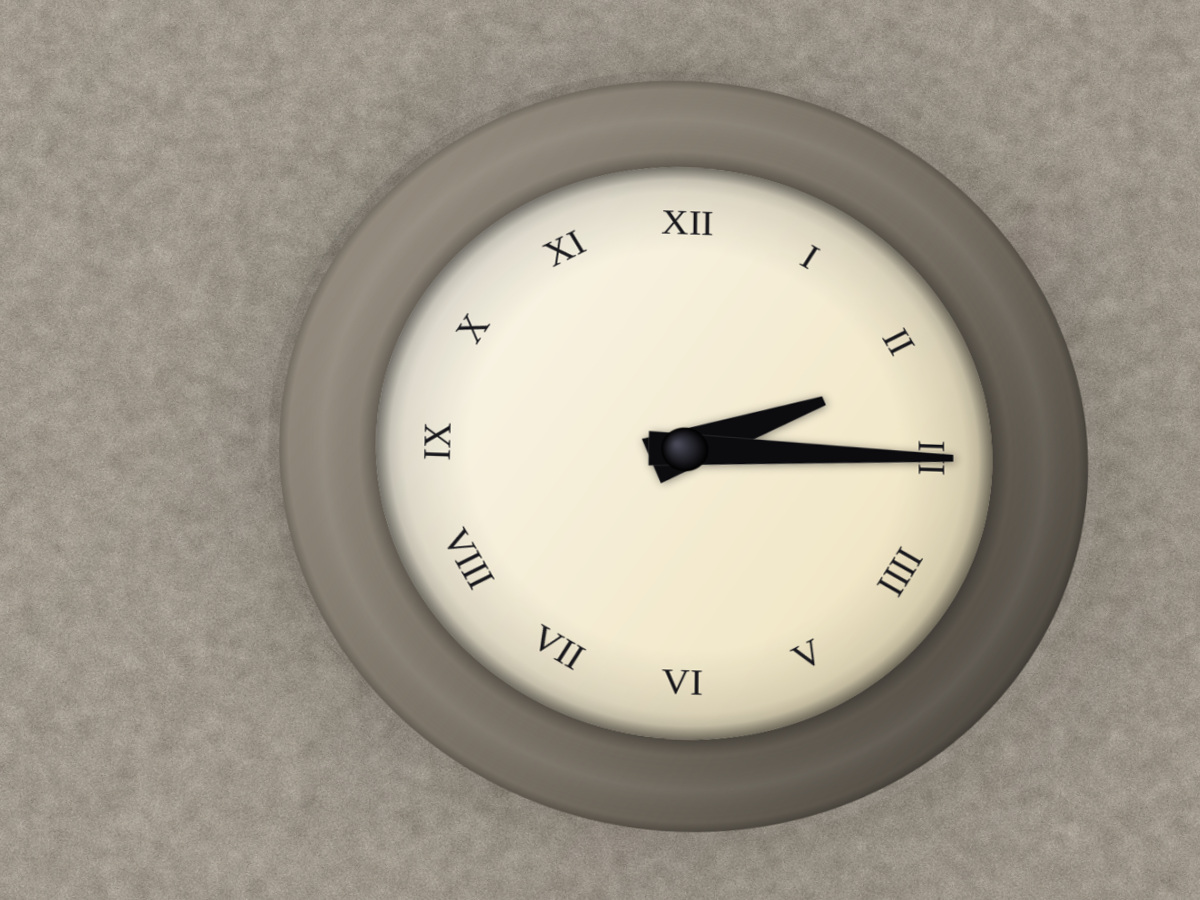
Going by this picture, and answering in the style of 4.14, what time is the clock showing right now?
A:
2.15
